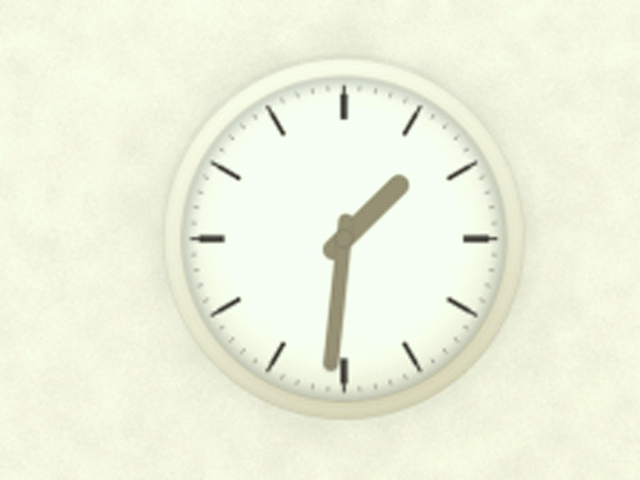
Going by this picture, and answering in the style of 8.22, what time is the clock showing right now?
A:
1.31
